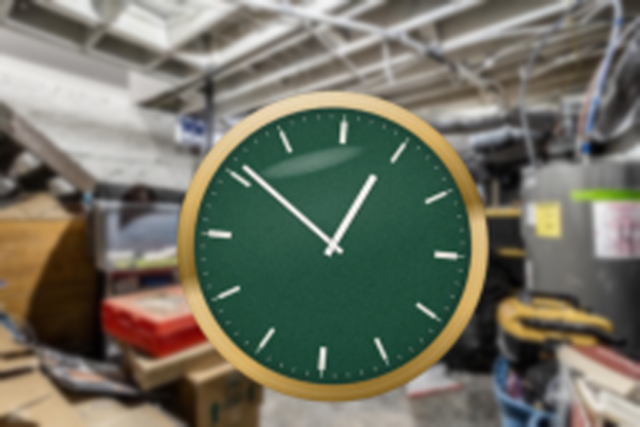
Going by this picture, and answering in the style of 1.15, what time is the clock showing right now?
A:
12.51
